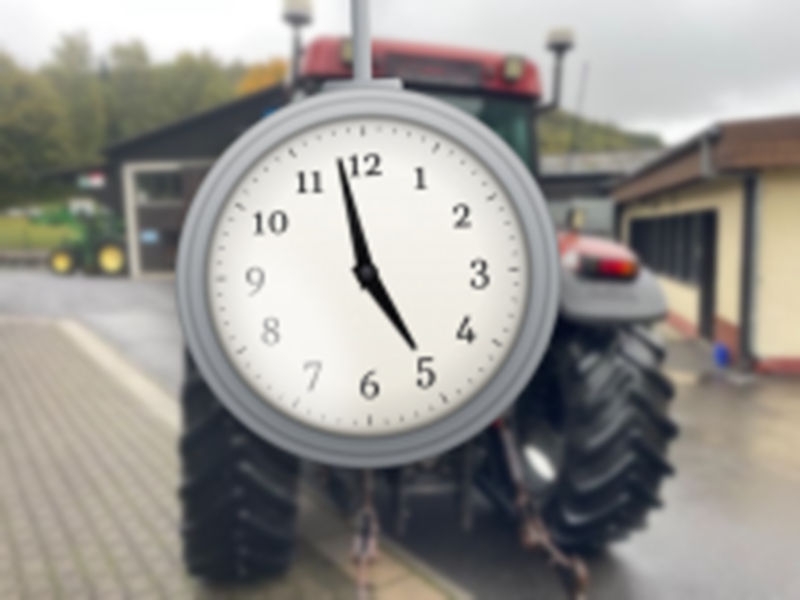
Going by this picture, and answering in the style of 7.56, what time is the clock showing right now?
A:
4.58
